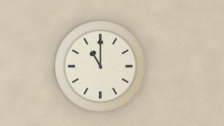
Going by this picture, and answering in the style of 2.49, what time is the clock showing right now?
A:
11.00
